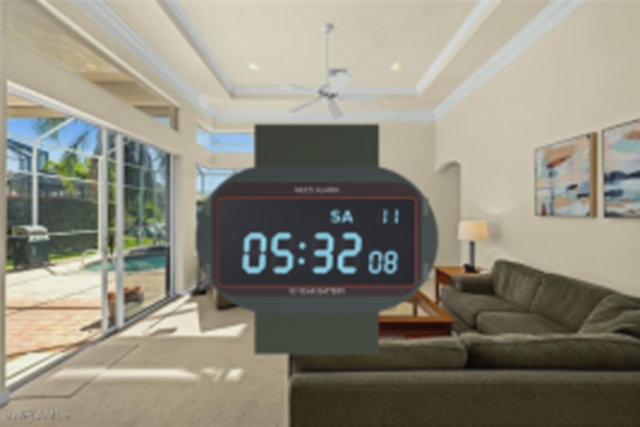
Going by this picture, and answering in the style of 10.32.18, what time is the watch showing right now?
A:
5.32.08
